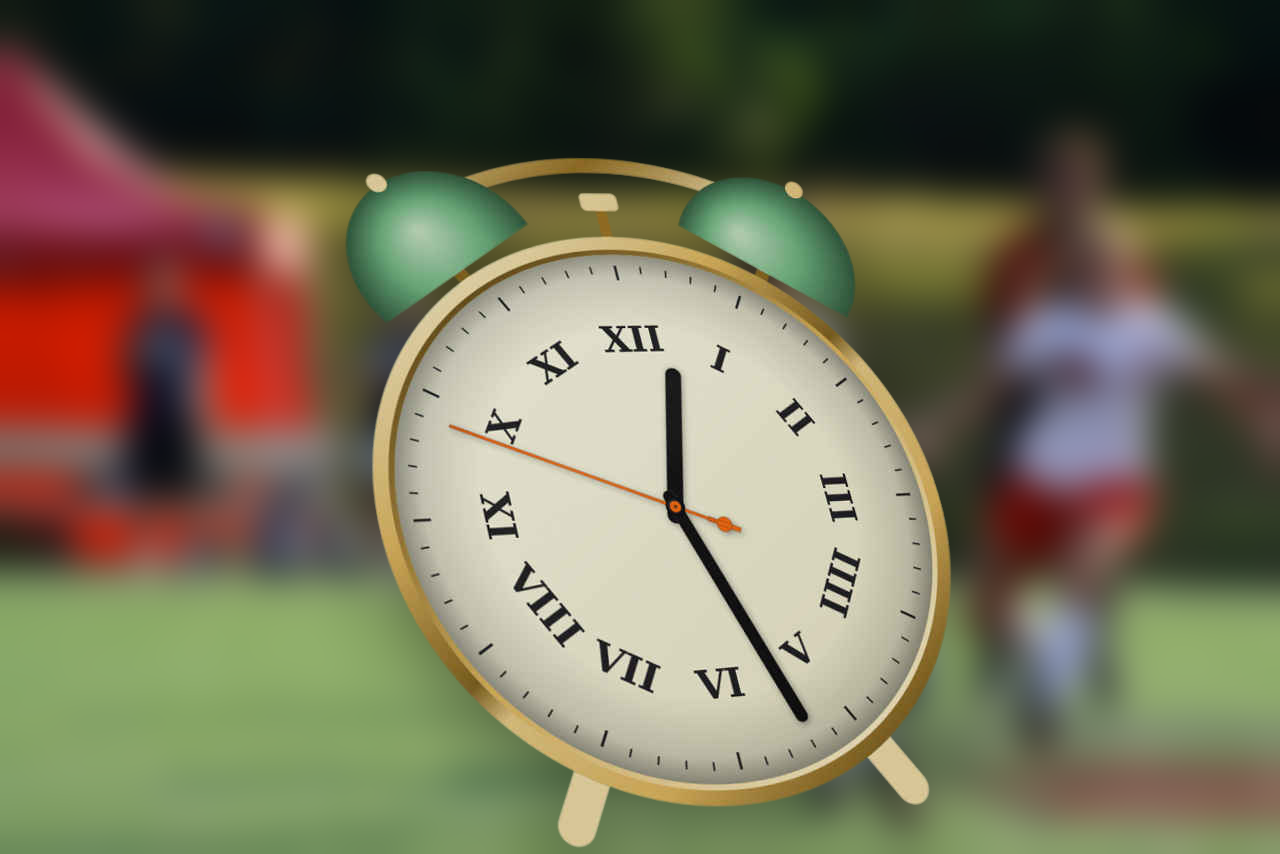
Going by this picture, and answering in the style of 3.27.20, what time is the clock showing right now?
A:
12.26.49
